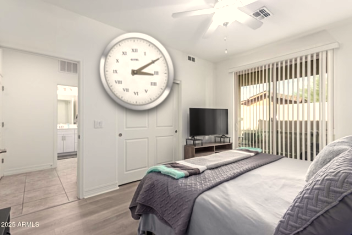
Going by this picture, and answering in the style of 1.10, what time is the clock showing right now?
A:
3.10
